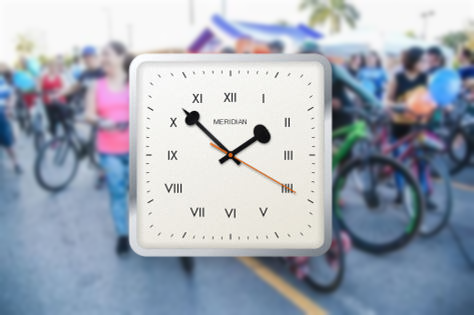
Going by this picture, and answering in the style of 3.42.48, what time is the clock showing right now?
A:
1.52.20
